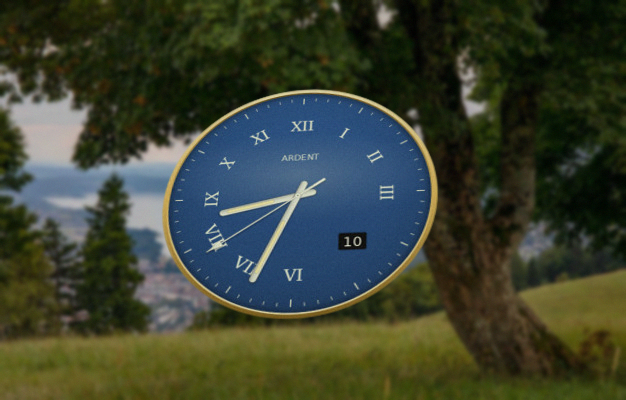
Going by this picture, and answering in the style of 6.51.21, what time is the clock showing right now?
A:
8.33.39
